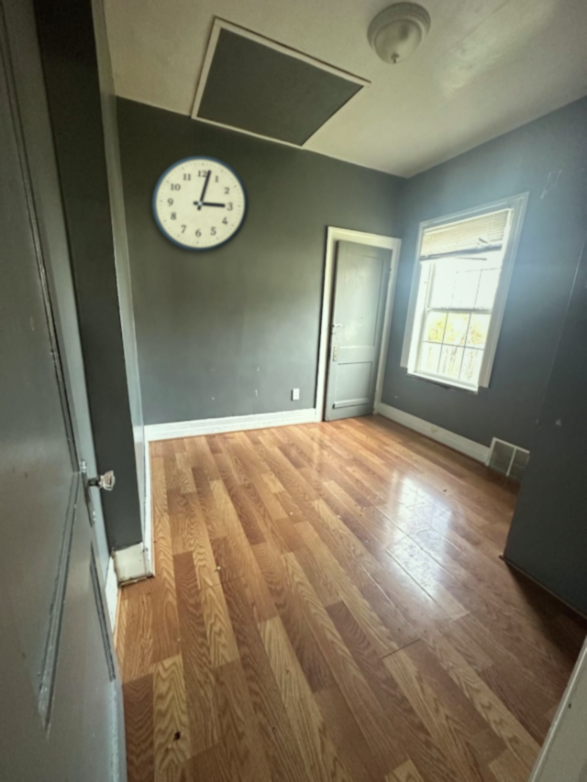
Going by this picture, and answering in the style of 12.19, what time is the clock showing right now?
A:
3.02
